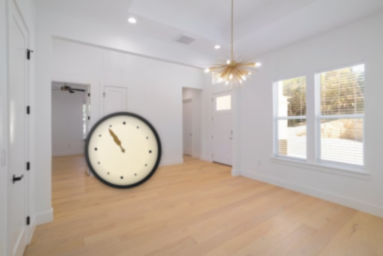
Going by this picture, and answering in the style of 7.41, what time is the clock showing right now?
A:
10.54
